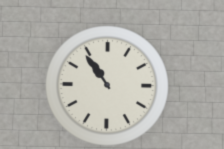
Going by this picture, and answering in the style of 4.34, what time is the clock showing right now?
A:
10.54
